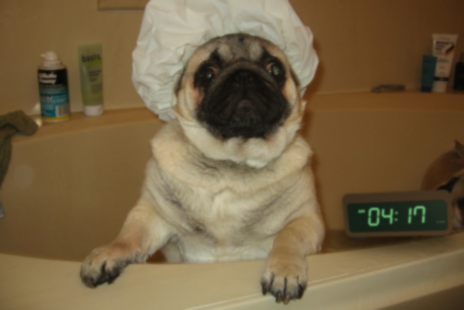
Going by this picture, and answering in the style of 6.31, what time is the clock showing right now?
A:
4.17
